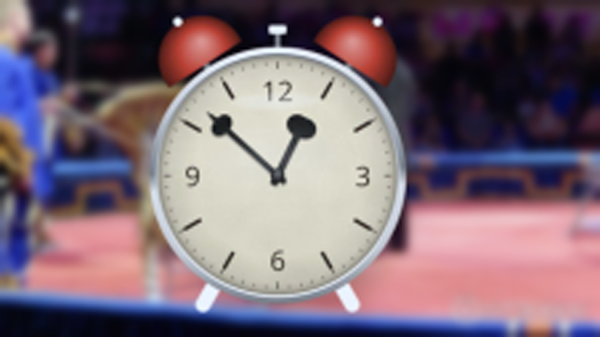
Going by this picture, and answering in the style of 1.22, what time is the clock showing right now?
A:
12.52
